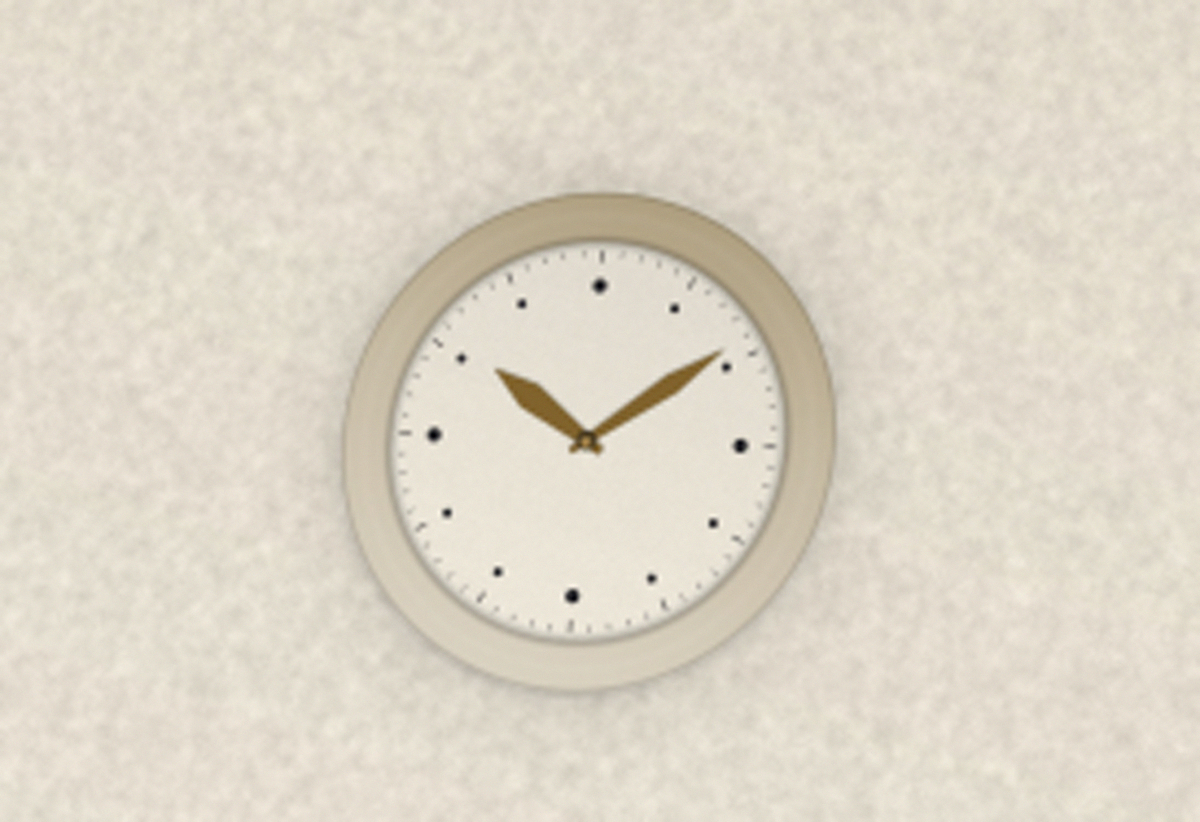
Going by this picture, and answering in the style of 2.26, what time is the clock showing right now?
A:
10.09
